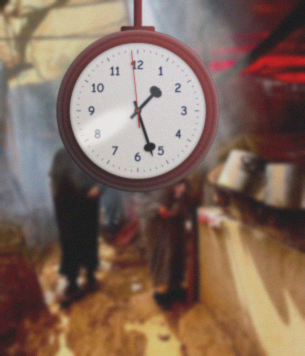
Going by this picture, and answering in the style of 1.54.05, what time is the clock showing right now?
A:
1.26.59
